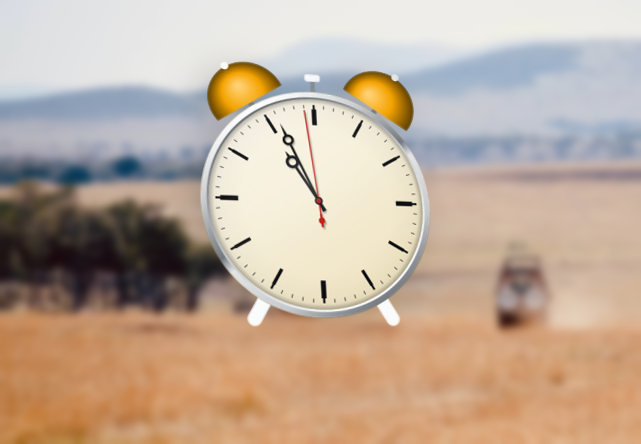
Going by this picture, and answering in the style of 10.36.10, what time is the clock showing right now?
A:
10.55.59
